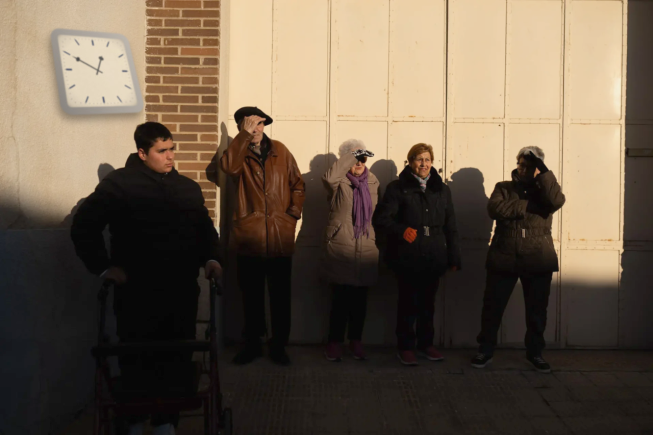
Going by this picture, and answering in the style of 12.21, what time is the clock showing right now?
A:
12.50
